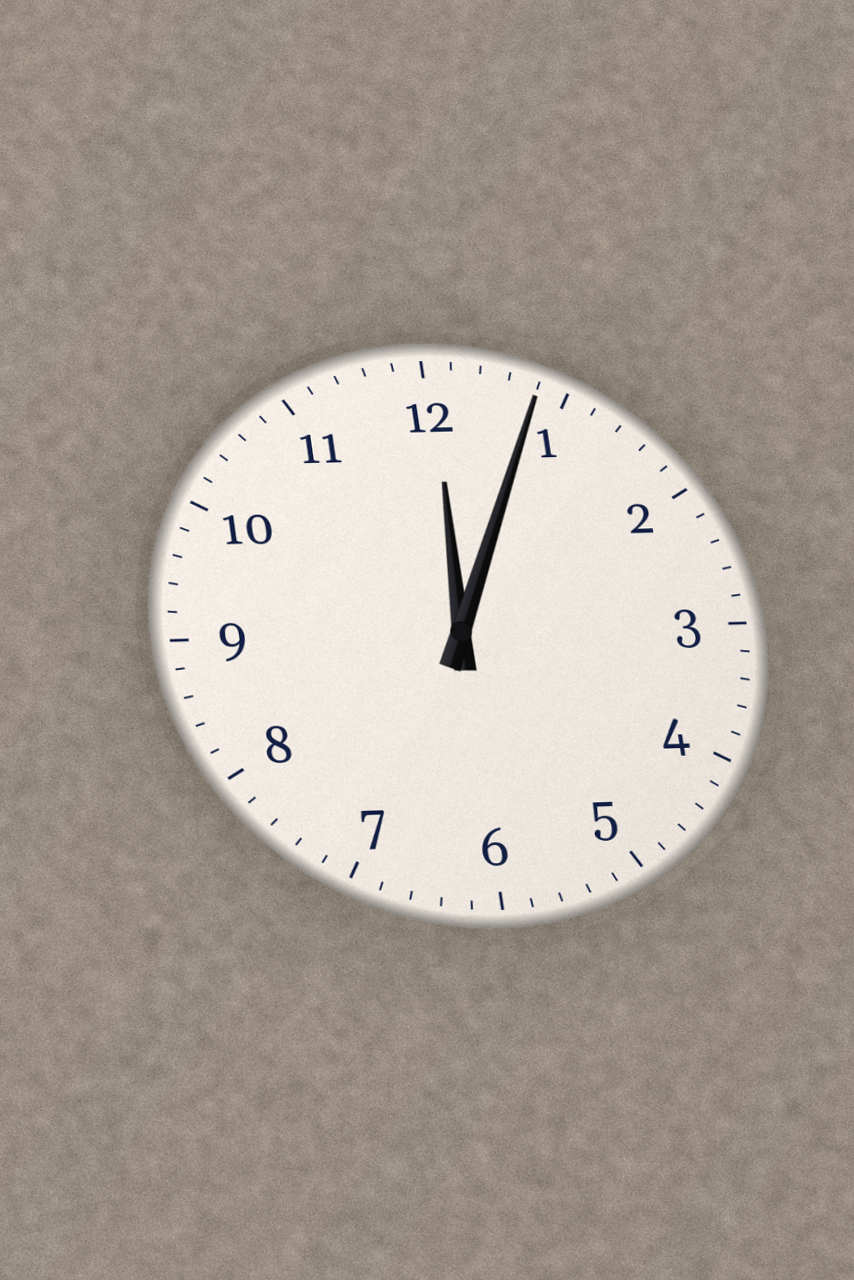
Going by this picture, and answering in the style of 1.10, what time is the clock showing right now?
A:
12.04
